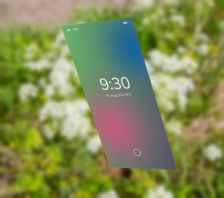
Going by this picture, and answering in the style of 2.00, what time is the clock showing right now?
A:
9.30
